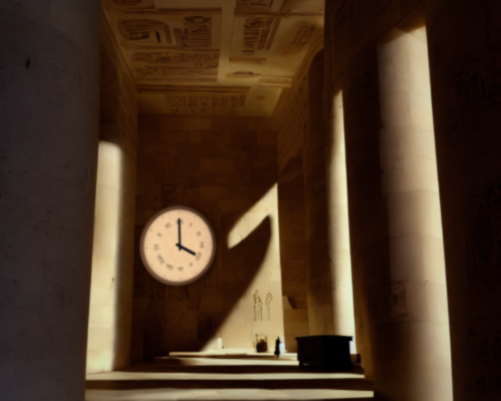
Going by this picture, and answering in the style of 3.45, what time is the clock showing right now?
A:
4.00
